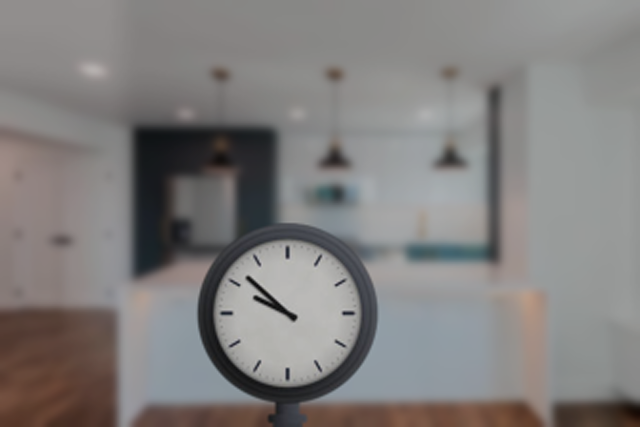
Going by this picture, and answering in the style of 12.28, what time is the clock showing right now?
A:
9.52
